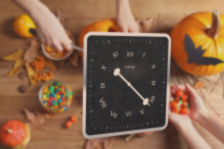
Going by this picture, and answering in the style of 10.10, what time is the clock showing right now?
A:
10.22
